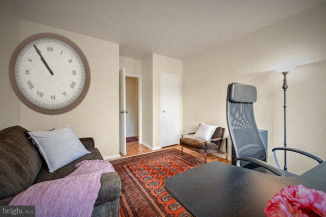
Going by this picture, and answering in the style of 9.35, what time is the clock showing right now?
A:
10.55
